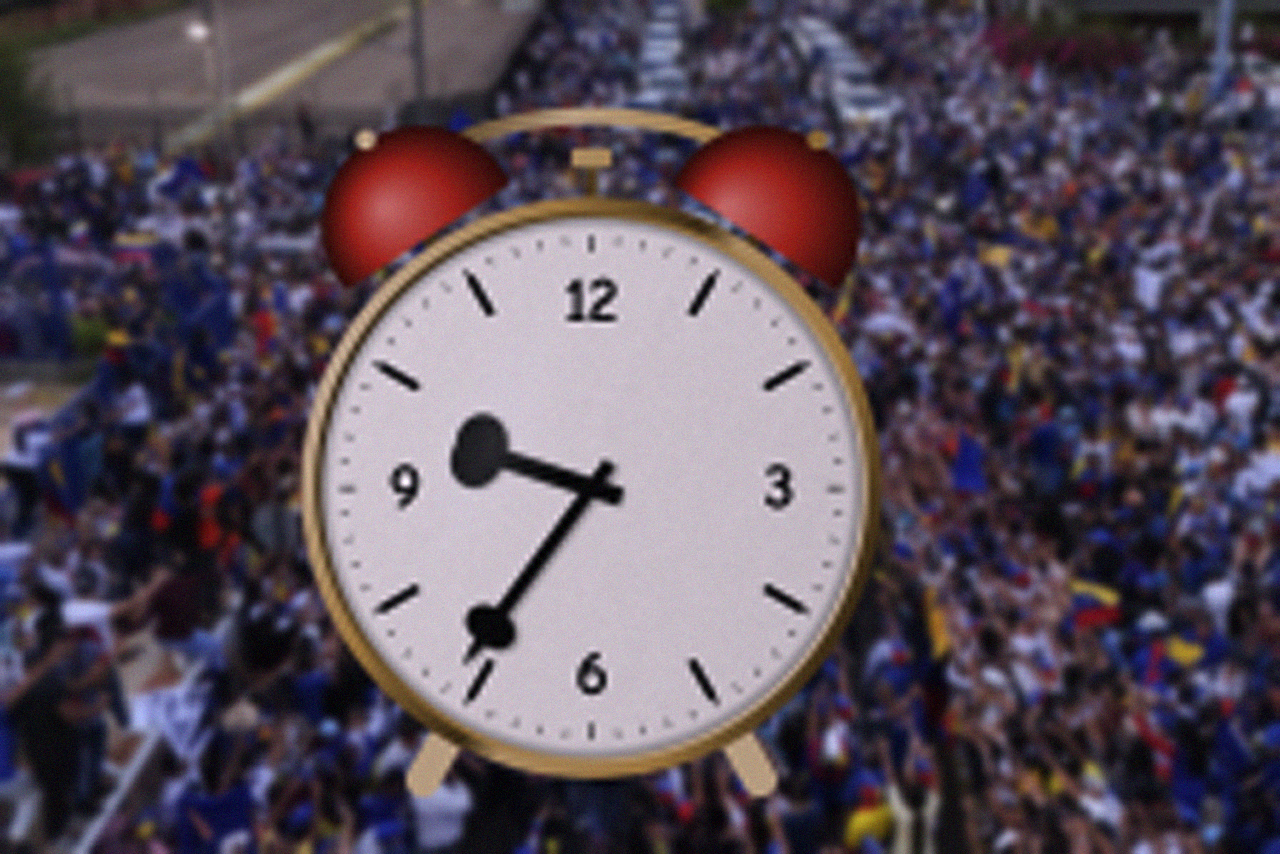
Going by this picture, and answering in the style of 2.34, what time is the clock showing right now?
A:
9.36
